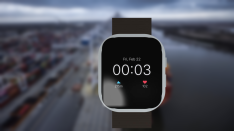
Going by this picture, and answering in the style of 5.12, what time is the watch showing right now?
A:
0.03
